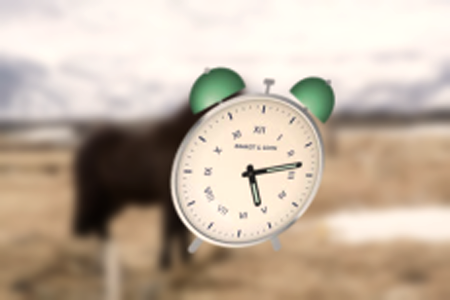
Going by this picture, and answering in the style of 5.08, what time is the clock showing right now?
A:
5.13
